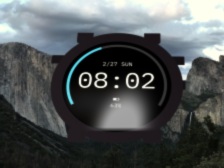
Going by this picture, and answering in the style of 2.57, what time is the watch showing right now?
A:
8.02
